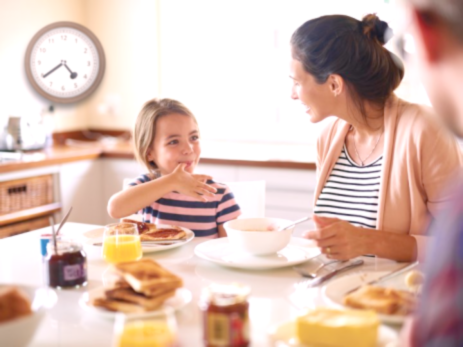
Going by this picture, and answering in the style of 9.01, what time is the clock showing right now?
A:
4.39
